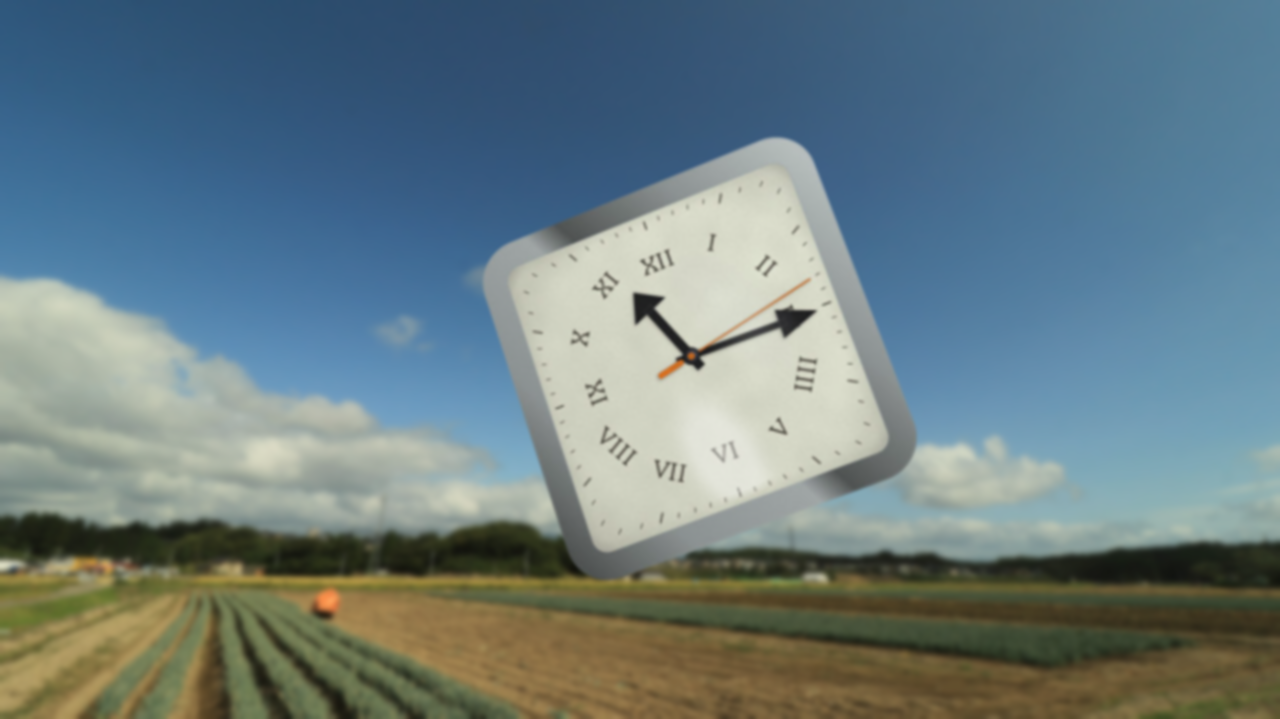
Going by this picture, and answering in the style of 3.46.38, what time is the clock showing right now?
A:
11.15.13
